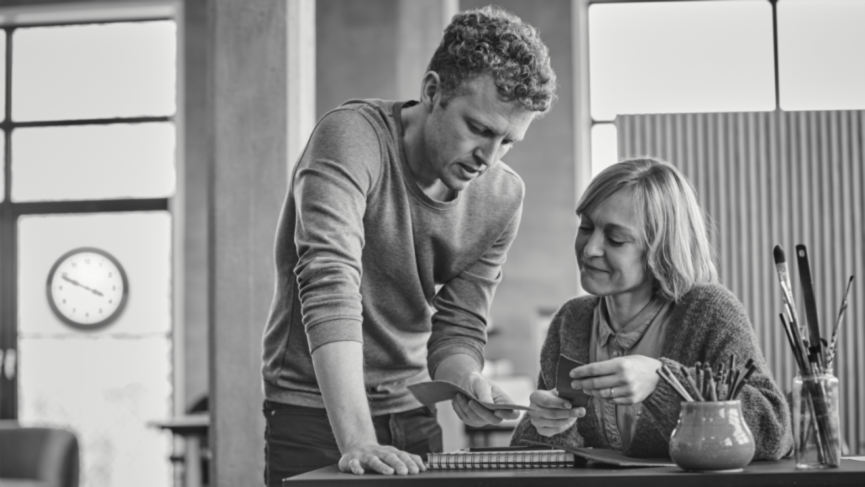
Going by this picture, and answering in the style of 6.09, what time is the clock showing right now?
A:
3.49
